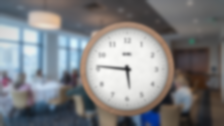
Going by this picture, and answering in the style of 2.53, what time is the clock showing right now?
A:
5.46
